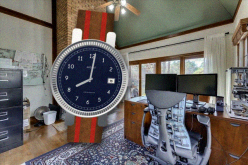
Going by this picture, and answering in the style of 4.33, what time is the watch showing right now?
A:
8.01
